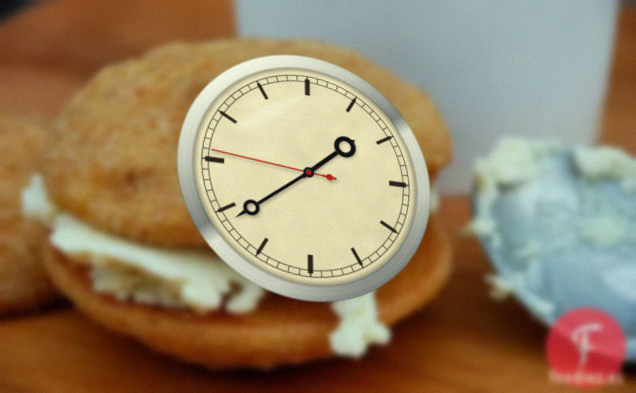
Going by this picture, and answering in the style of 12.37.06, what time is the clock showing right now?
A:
1.38.46
